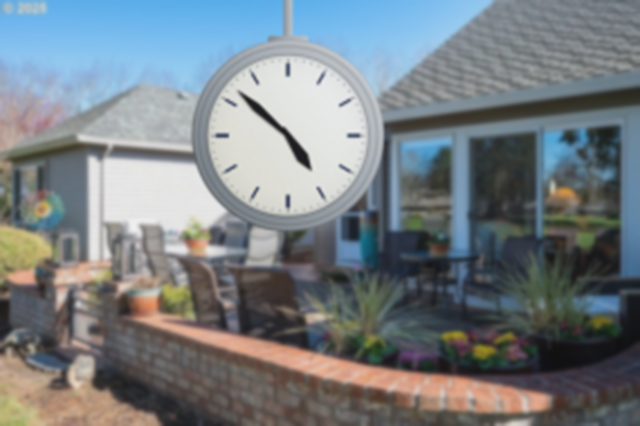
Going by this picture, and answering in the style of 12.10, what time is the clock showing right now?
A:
4.52
